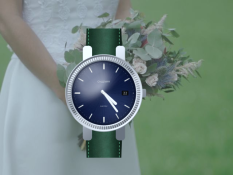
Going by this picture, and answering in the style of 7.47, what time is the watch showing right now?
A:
4.24
